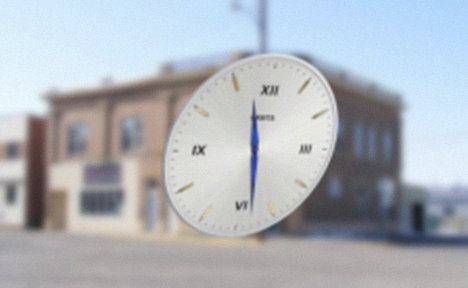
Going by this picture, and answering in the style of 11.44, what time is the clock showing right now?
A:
11.28
